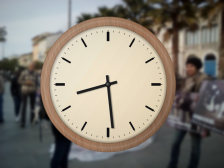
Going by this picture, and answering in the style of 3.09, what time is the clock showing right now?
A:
8.29
